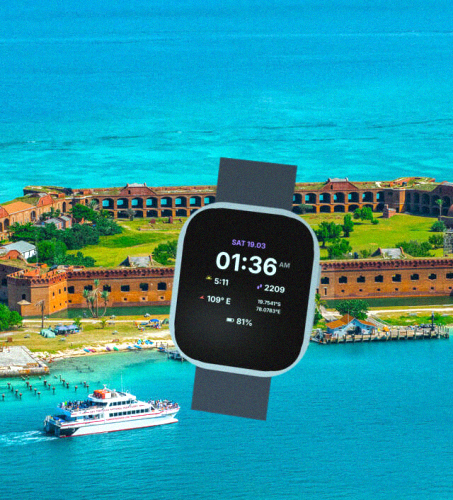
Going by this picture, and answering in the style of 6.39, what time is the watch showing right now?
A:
1.36
